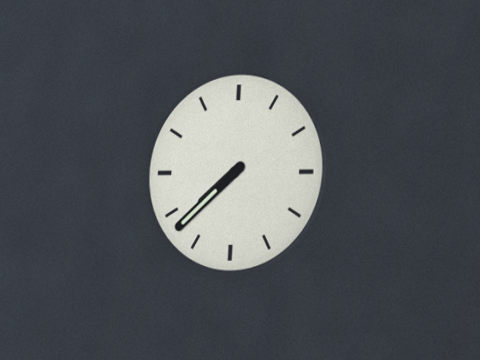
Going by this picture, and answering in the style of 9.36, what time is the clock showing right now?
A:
7.38
